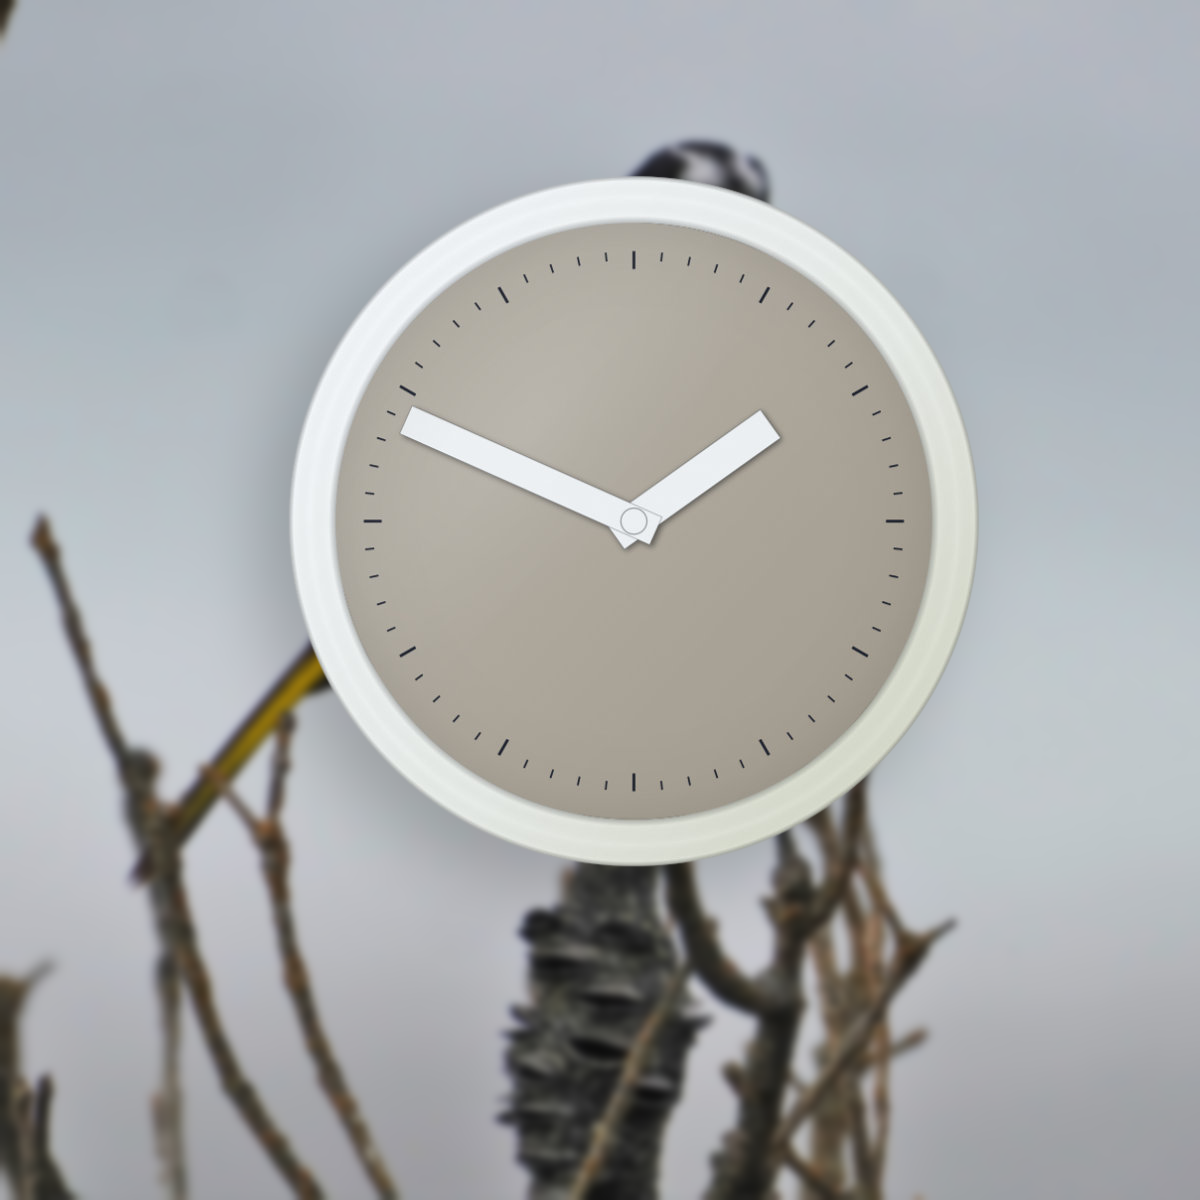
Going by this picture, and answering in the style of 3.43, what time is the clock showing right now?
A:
1.49
